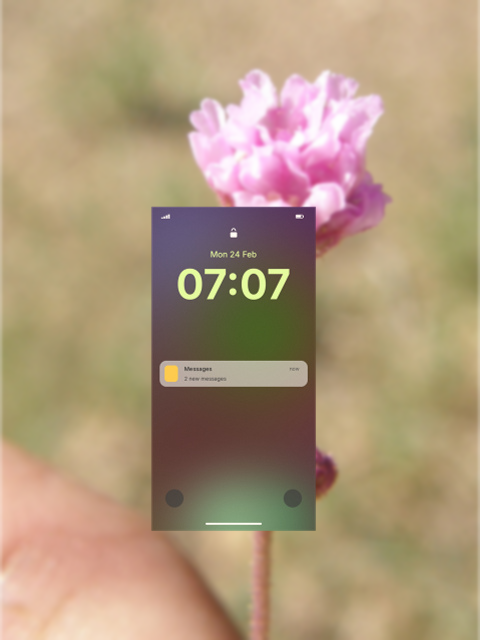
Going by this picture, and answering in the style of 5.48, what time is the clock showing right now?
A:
7.07
